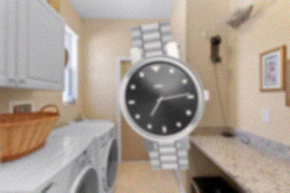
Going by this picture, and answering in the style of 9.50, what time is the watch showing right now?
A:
7.14
